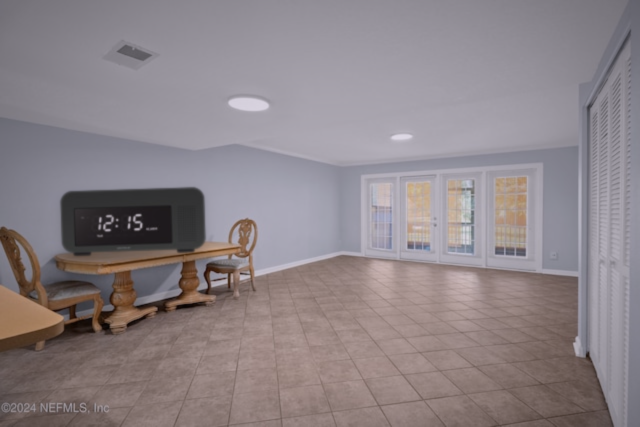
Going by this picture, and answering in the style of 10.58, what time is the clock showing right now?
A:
12.15
